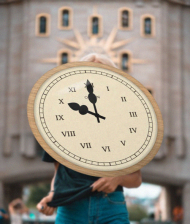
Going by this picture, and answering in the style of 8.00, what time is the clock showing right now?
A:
10.00
